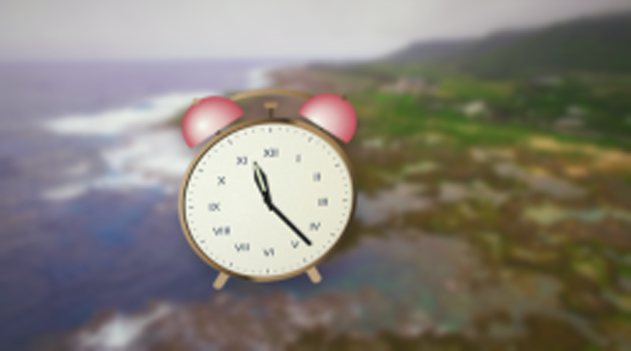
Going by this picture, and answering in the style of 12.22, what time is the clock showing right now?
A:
11.23
